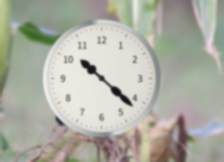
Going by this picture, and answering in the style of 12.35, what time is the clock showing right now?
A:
10.22
